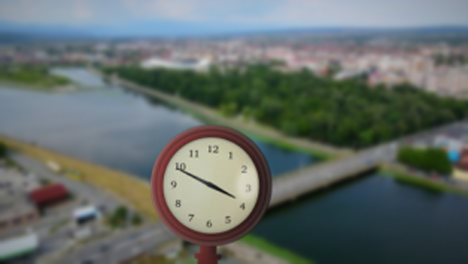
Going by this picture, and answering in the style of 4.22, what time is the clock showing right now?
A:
3.49
